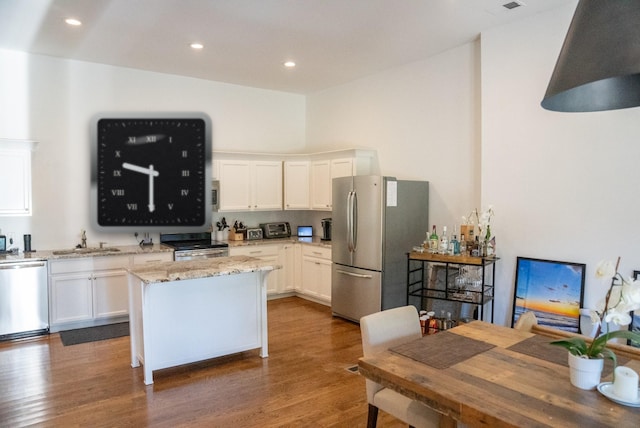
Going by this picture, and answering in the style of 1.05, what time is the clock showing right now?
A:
9.30
